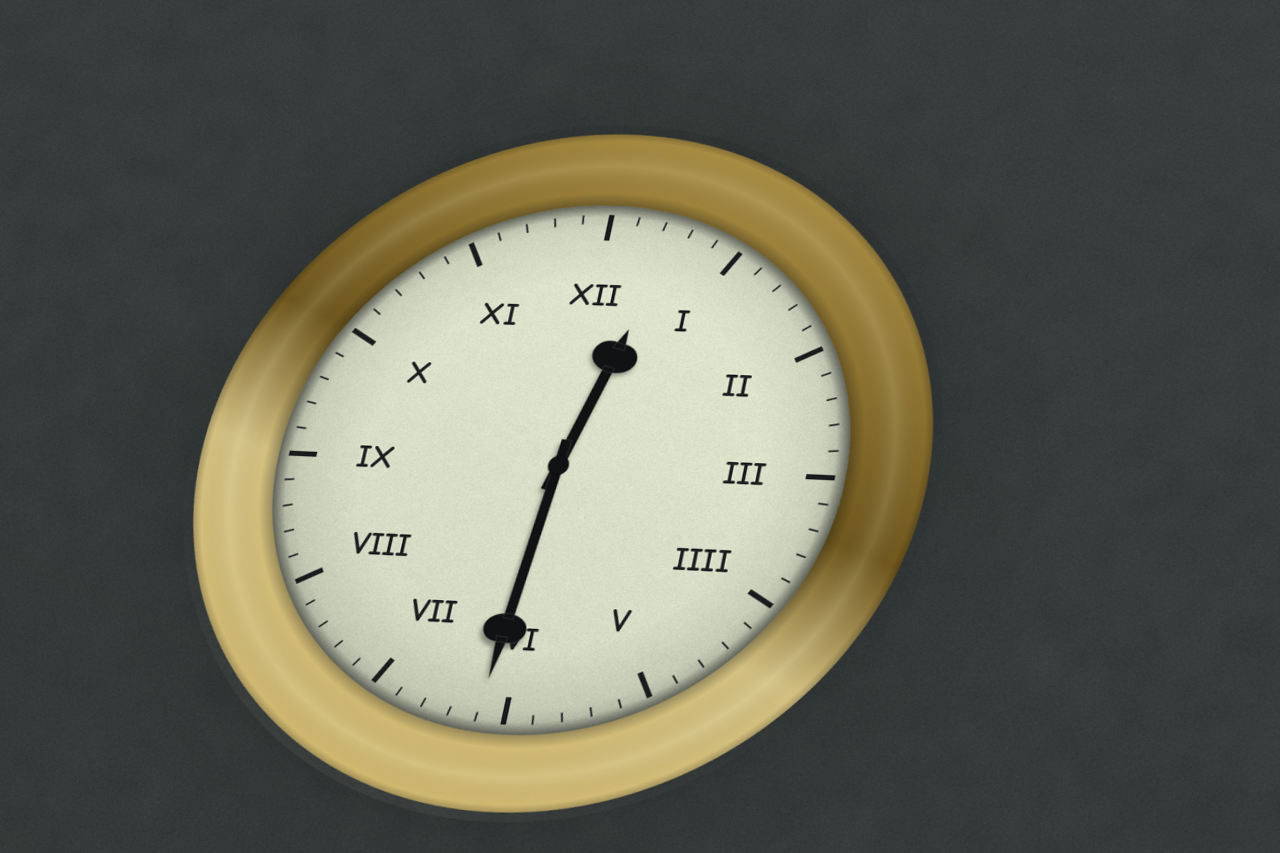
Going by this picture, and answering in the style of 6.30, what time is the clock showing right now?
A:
12.31
